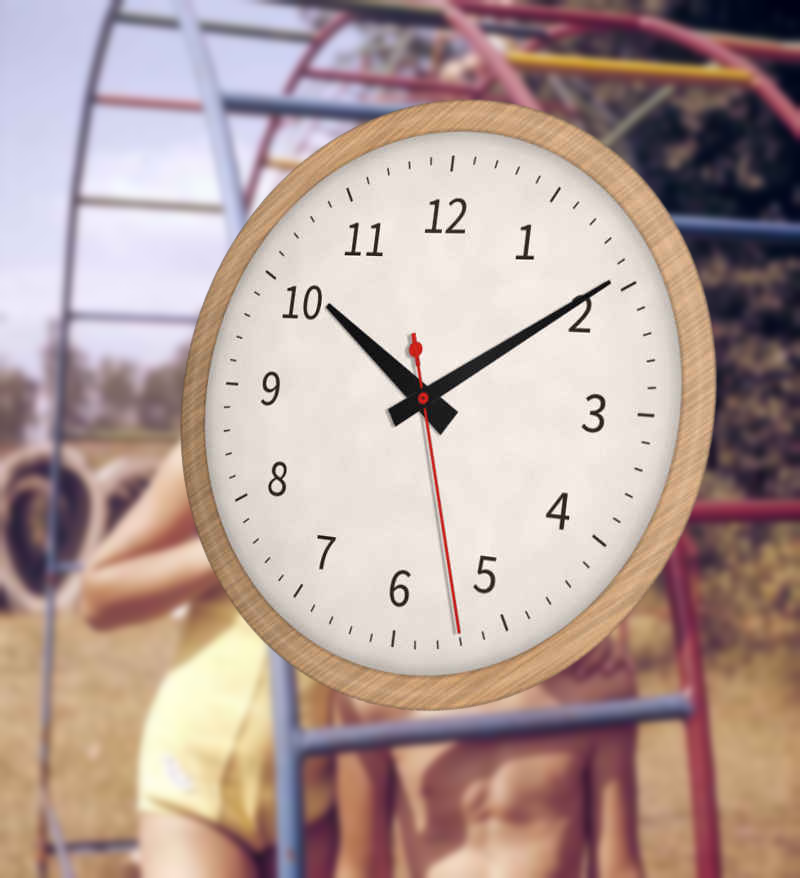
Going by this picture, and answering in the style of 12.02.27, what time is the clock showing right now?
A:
10.09.27
